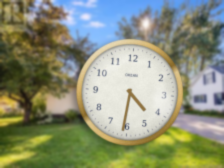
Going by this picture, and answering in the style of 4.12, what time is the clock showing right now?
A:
4.31
